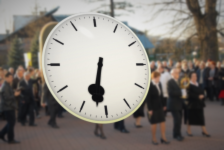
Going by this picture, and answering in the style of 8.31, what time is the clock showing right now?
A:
6.32
